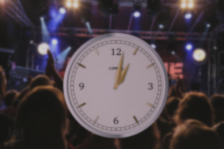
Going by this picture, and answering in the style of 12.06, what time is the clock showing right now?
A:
1.02
